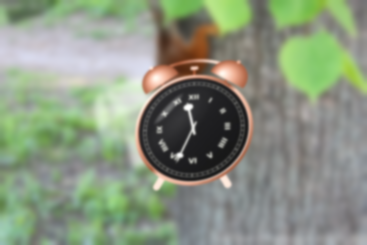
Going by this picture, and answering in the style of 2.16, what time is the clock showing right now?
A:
11.34
